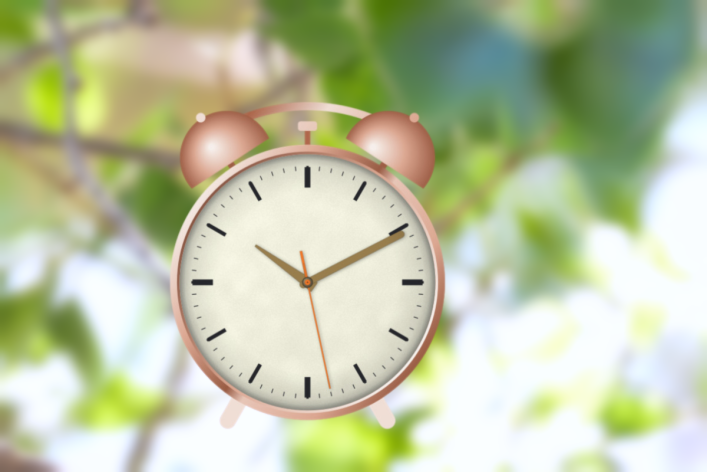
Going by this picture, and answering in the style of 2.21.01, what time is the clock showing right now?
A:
10.10.28
